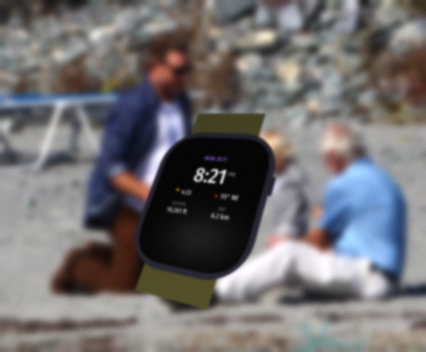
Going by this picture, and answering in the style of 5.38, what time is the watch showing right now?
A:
8.21
